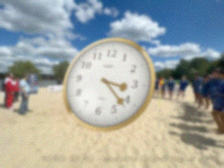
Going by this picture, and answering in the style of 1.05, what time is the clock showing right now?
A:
3.22
